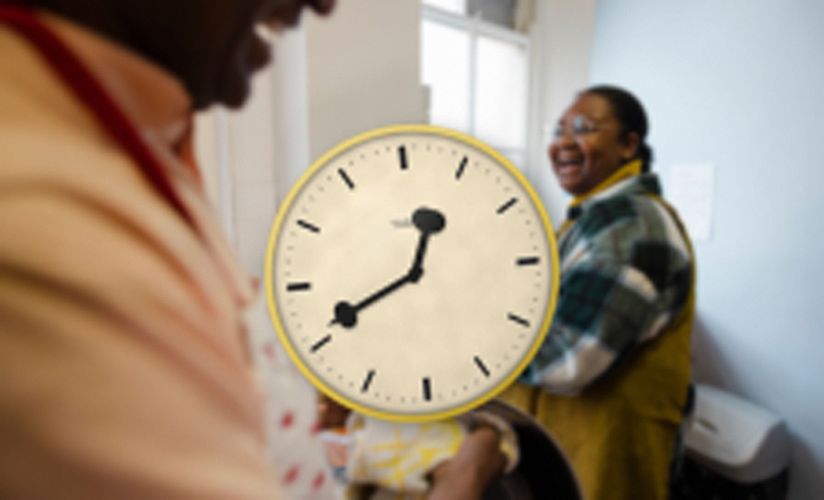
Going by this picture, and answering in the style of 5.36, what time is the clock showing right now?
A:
12.41
